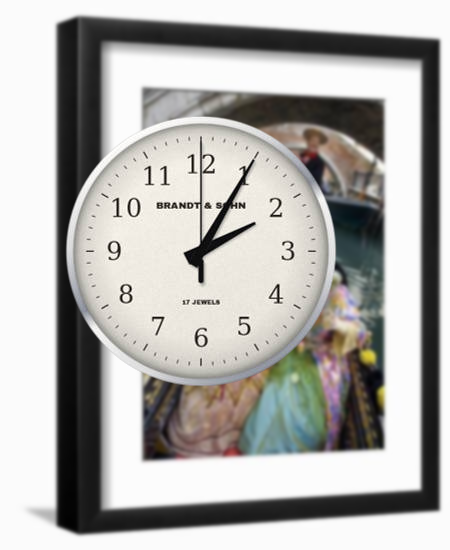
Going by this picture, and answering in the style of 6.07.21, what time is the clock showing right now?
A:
2.05.00
